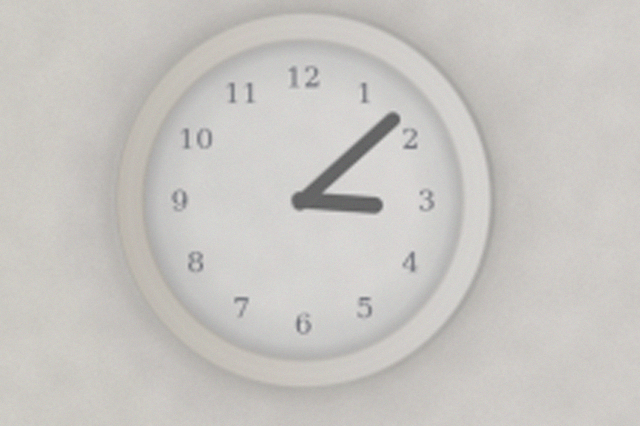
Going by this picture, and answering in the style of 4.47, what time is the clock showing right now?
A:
3.08
